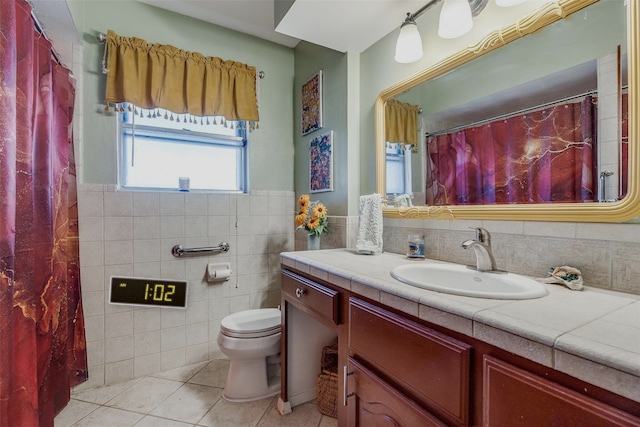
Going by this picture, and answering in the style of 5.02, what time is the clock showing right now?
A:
1.02
